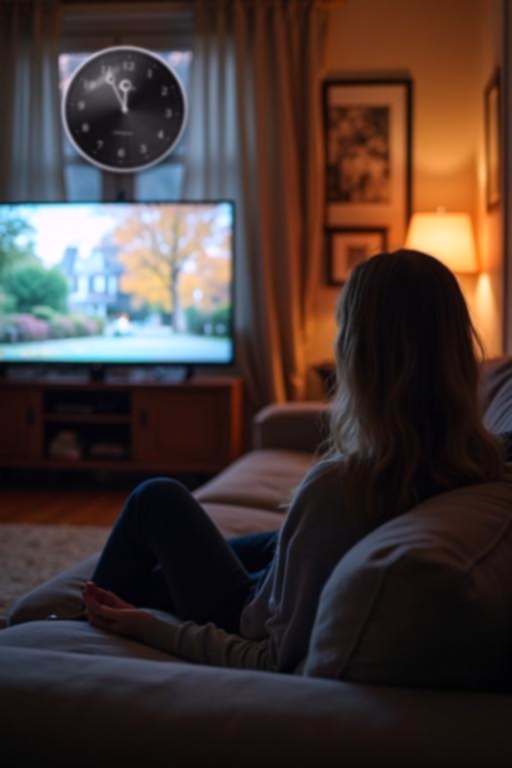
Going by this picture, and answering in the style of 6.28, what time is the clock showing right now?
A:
11.55
